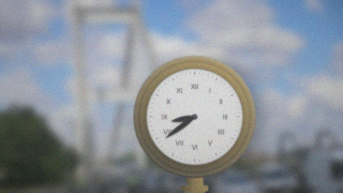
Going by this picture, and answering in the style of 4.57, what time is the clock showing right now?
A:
8.39
